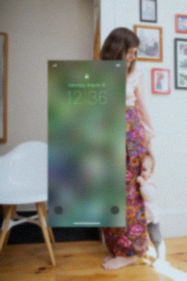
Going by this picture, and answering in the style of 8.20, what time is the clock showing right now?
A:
12.36
